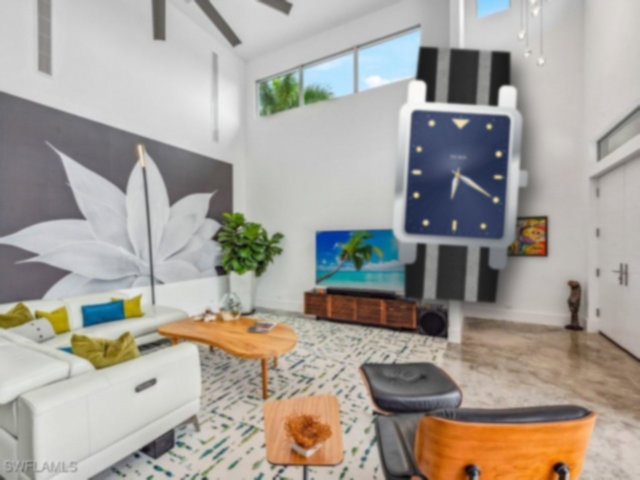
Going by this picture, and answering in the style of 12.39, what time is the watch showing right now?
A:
6.20
